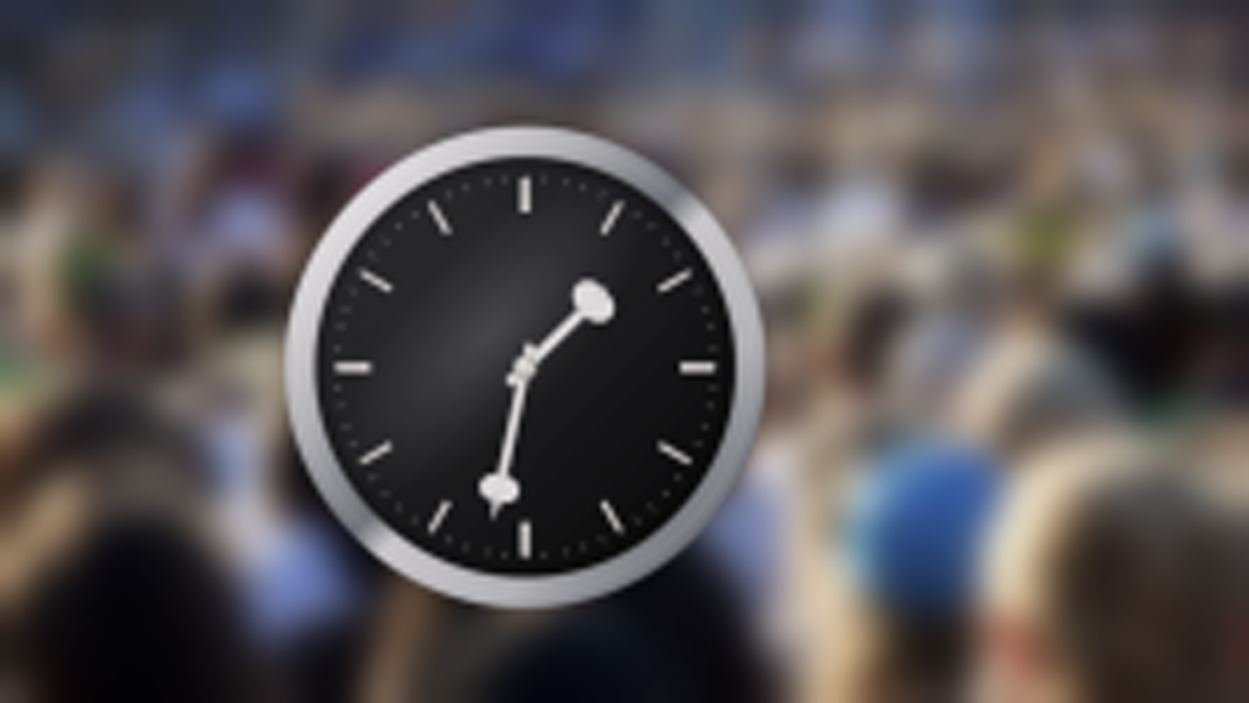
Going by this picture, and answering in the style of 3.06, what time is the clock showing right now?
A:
1.32
